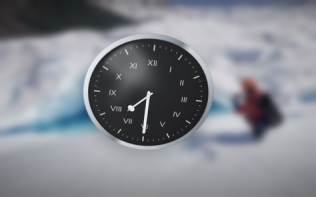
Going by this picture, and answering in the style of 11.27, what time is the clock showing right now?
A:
7.30
